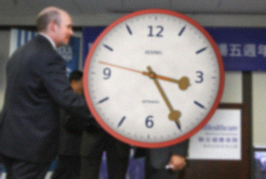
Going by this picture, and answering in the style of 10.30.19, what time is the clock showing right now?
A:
3.24.47
